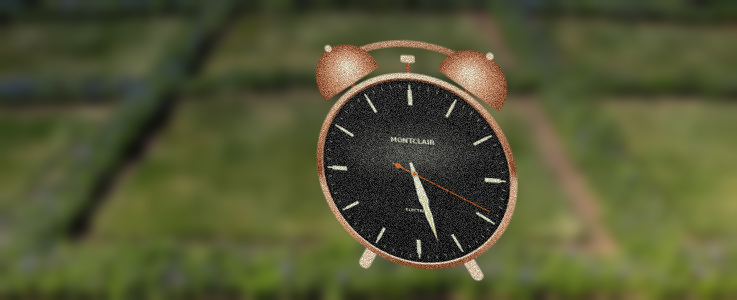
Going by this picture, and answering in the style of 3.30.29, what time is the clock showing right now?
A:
5.27.19
